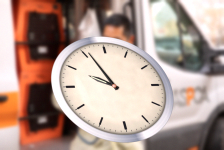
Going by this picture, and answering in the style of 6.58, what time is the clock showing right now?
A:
9.56
